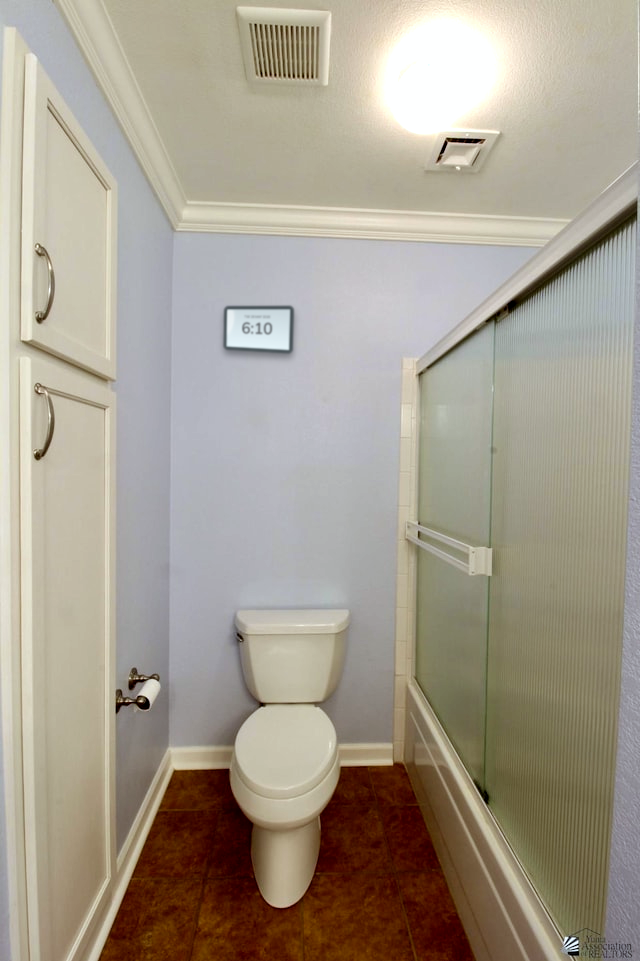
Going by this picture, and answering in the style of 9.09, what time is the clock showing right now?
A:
6.10
